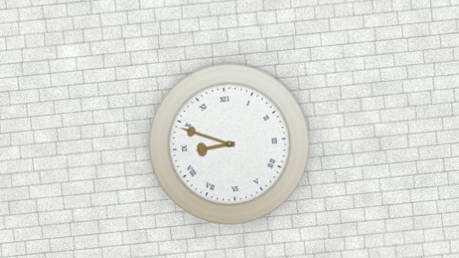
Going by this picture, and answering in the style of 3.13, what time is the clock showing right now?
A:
8.49
